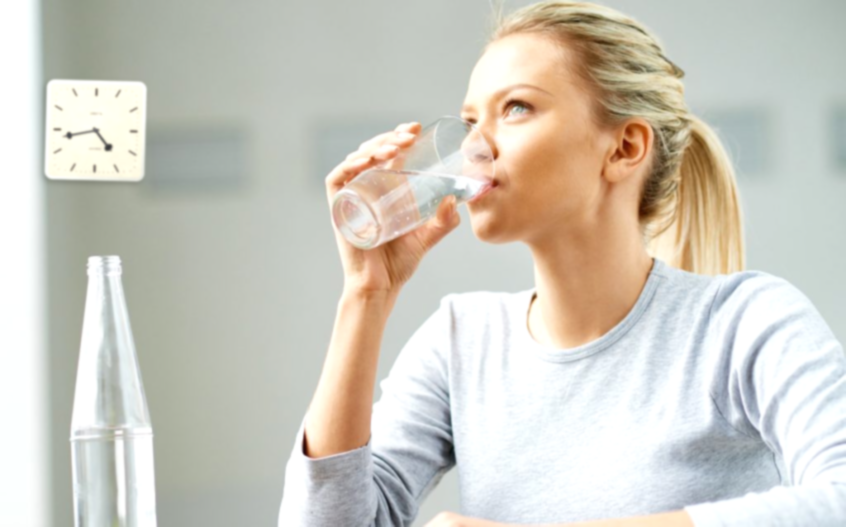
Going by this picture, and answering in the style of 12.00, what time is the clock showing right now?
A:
4.43
